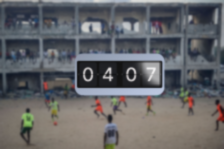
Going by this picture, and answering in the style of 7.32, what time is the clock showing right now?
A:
4.07
